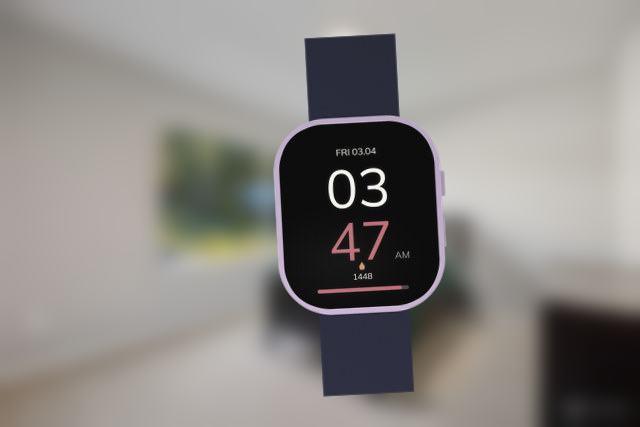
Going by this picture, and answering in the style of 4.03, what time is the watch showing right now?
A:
3.47
